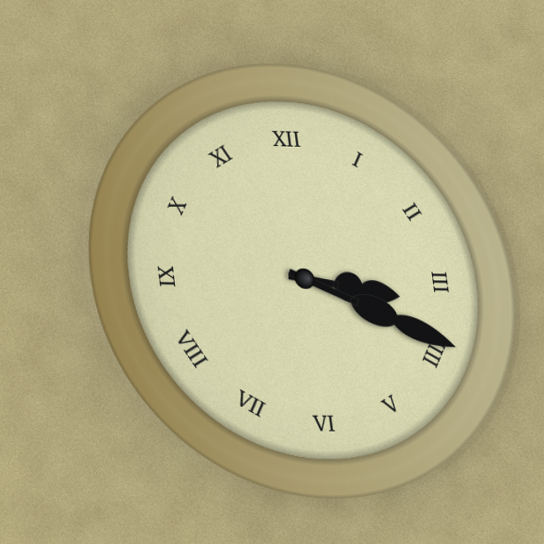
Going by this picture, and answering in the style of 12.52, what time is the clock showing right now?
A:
3.19
